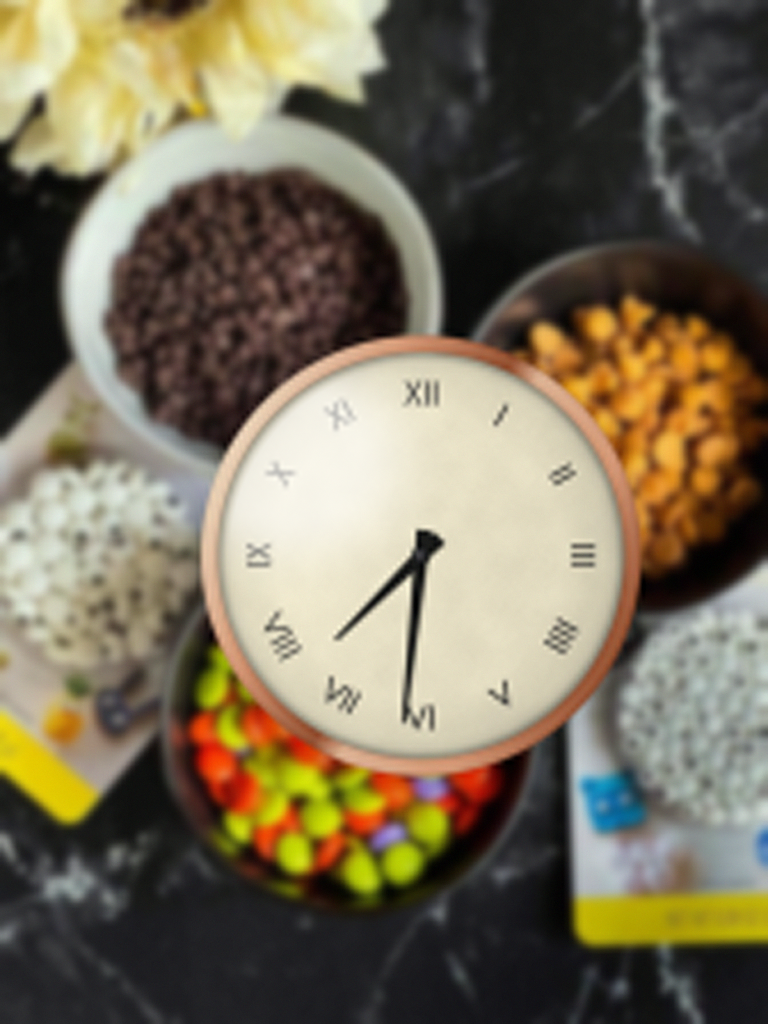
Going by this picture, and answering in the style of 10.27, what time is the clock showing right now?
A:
7.31
